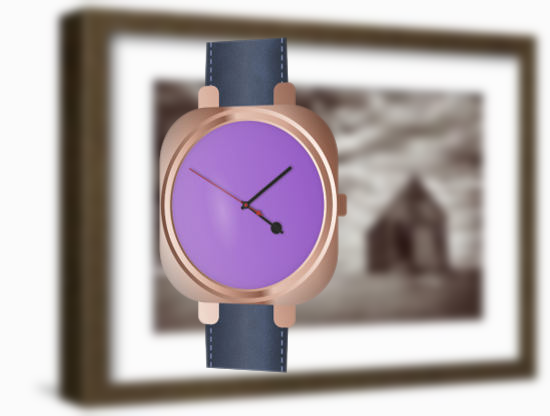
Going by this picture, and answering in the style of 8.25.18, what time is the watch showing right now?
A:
4.08.50
